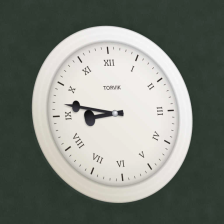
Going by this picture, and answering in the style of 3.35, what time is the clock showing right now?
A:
8.47
